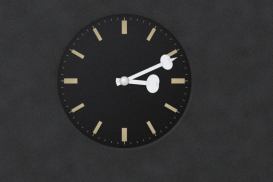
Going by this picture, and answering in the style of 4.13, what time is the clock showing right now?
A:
3.11
